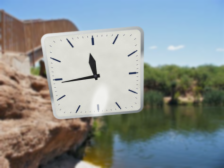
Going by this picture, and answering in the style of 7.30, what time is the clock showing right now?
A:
11.44
